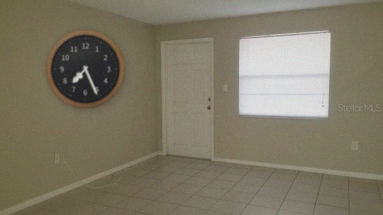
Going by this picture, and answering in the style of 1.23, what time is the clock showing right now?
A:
7.26
